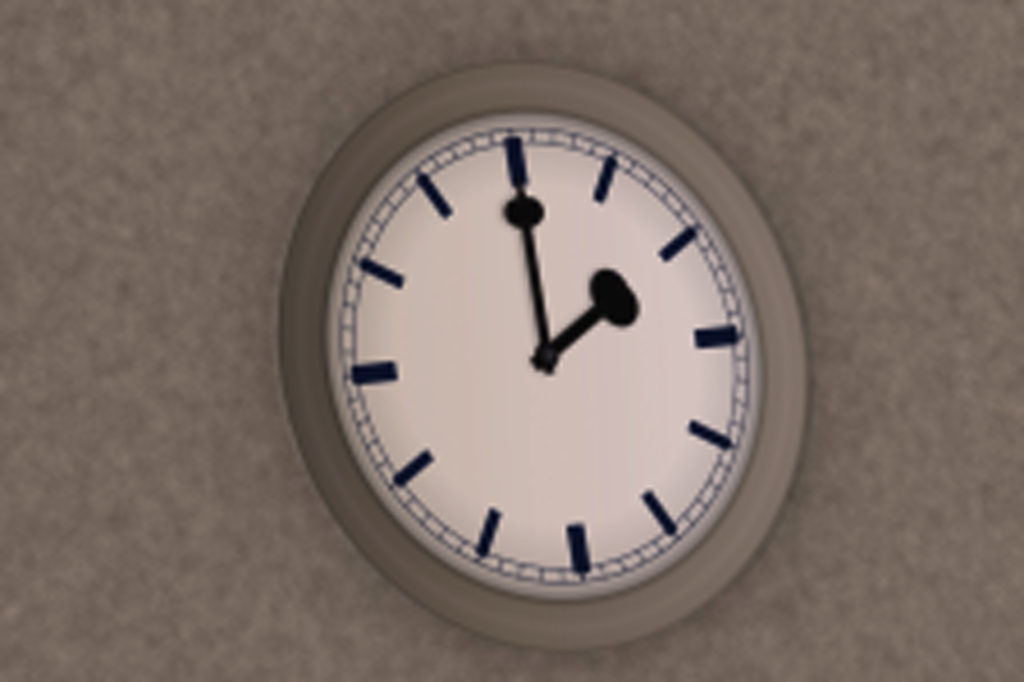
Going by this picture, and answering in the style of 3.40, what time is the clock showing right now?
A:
2.00
